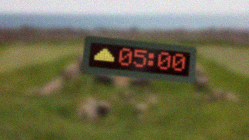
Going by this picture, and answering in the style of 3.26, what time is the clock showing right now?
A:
5.00
